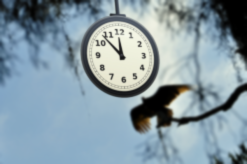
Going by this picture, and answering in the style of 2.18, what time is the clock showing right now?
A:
11.53
